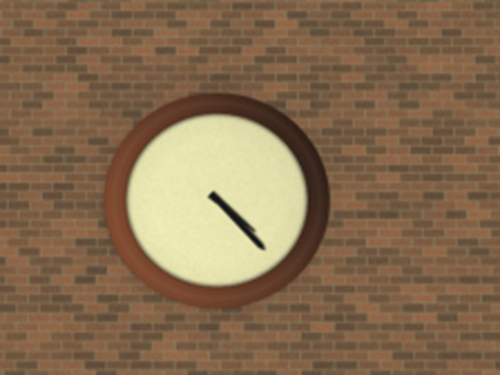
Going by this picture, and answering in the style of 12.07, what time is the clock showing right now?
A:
4.23
